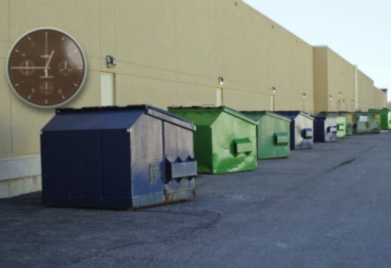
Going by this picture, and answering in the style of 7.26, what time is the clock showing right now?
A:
12.45
